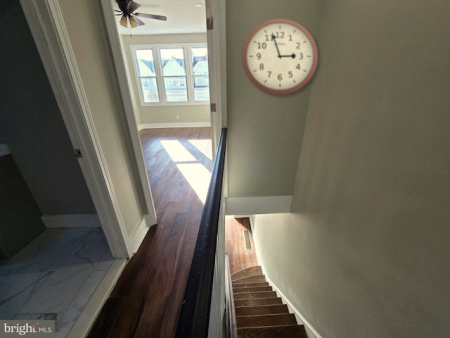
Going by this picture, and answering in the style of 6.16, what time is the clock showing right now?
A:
2.57
